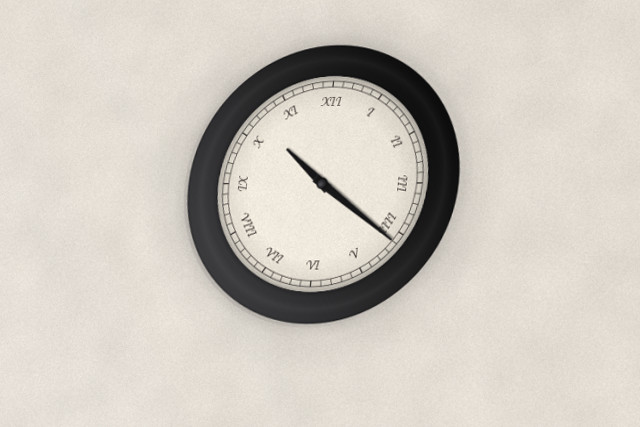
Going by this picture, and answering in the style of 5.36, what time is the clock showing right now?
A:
10.21
